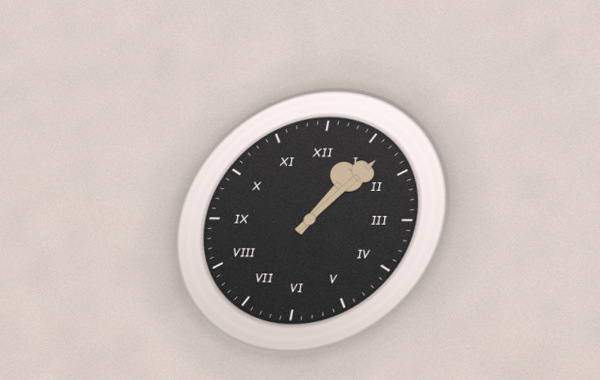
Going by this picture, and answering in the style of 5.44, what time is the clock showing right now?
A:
1.07
